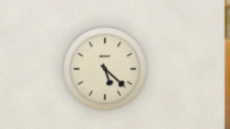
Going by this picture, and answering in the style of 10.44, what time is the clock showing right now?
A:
5.22
